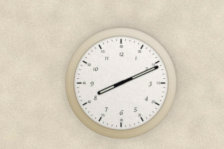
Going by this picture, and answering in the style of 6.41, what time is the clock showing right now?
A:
8.11
